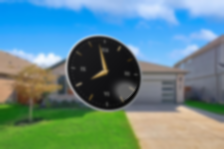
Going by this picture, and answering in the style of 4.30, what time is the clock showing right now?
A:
7.58
